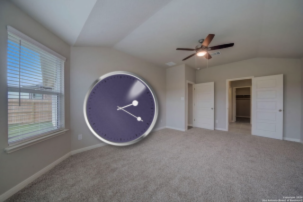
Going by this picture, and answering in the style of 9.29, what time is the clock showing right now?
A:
2.20
